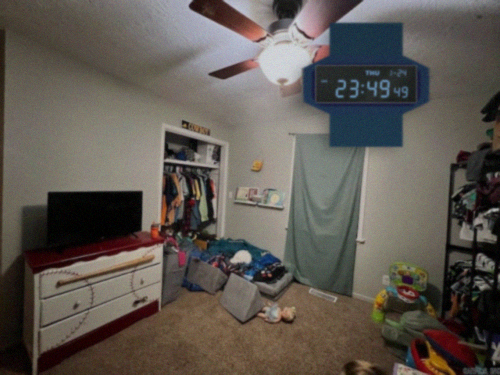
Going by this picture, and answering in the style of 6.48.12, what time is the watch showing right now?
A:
23.49.49
